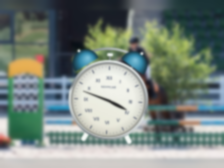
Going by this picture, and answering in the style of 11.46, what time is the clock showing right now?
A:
3.48
